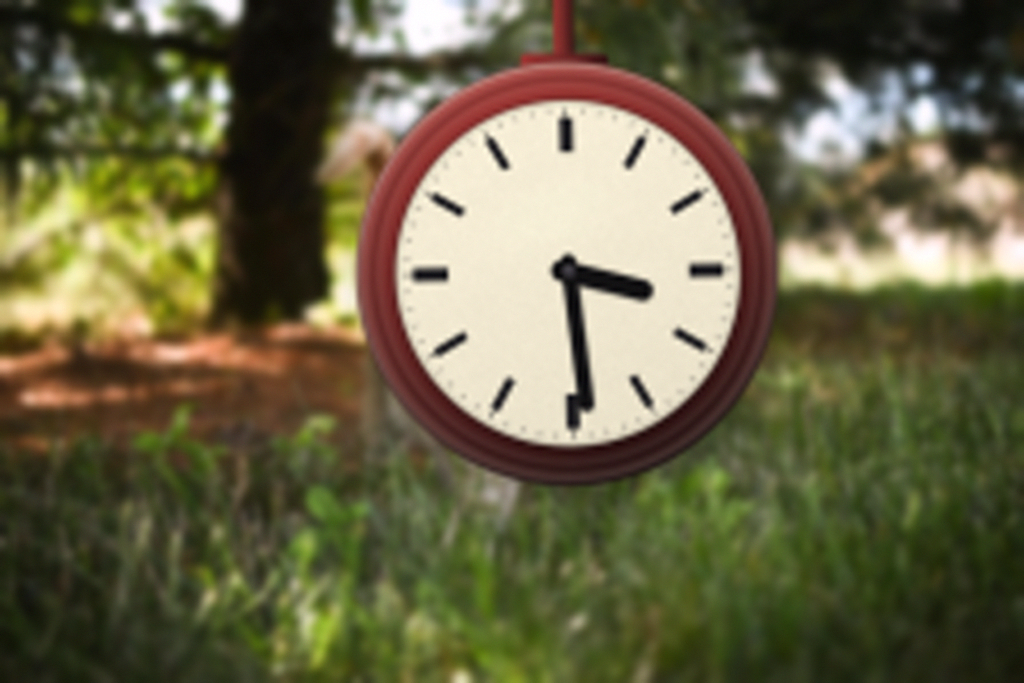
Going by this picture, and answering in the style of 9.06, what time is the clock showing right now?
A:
3.29
